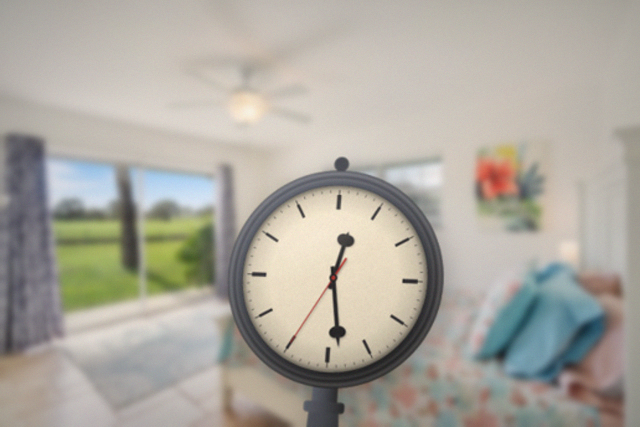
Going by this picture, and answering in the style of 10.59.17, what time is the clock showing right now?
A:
12.28.35
